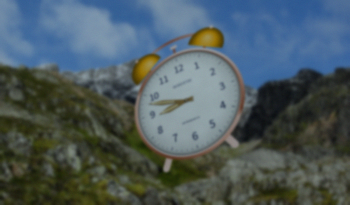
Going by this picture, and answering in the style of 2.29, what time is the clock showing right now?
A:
8.48
